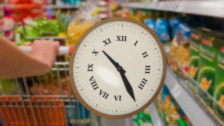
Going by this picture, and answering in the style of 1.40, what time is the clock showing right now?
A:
10.25
